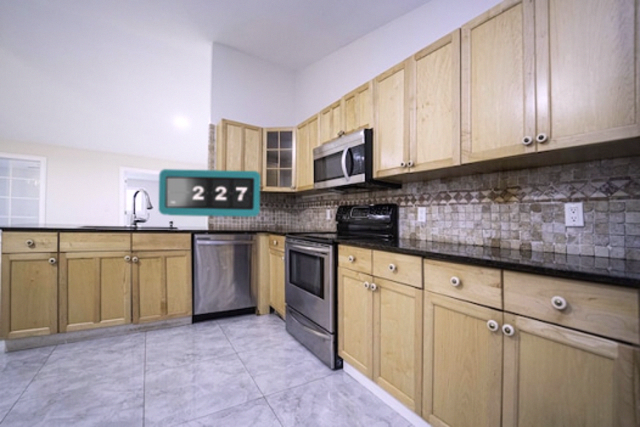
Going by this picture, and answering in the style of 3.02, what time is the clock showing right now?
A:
2.27
